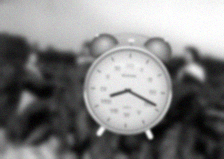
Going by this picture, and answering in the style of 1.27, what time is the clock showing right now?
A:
8.19
